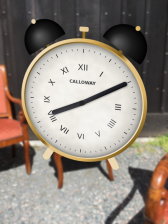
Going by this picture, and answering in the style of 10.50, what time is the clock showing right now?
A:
8.10
